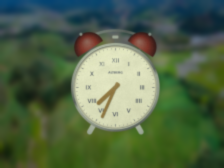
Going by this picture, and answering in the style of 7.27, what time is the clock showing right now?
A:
7.34
